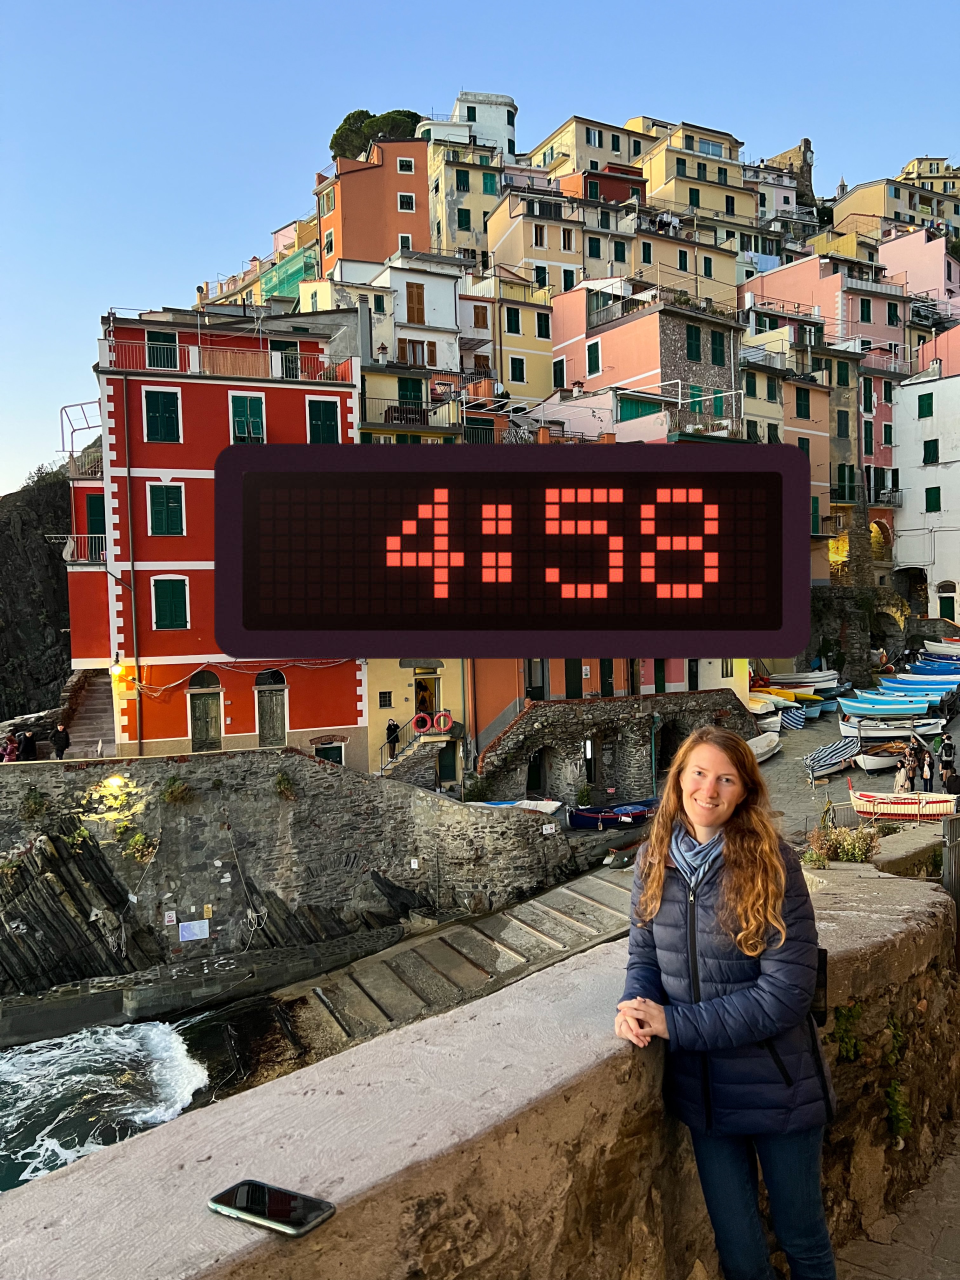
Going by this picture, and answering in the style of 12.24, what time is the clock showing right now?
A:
4.58
